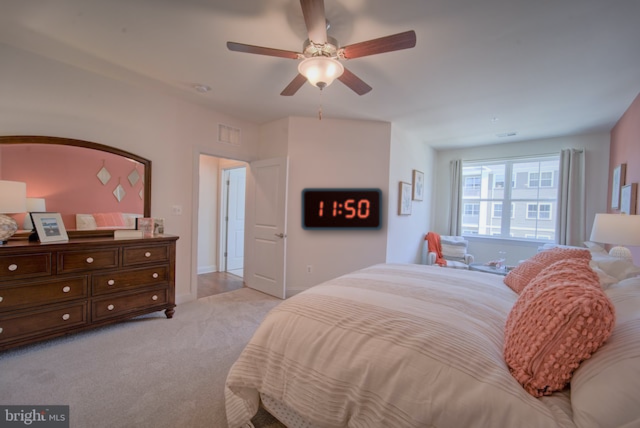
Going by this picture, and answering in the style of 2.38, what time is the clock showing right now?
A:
11.50
